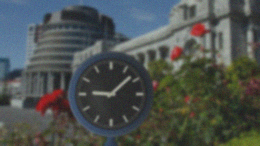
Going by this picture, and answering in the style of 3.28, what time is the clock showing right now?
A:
9.08
